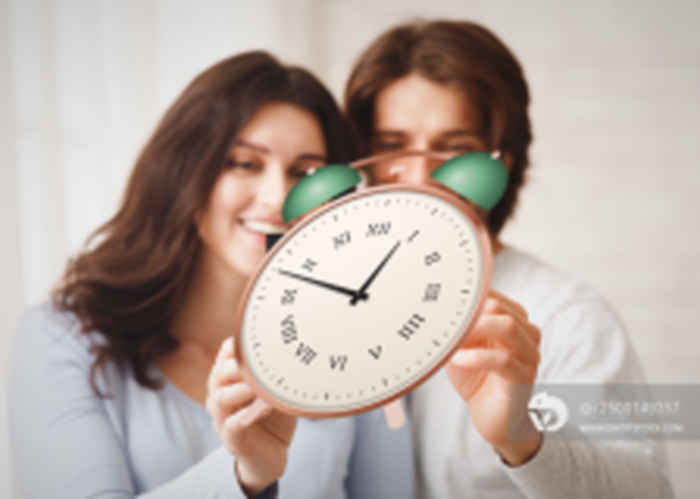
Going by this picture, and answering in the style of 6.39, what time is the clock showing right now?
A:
12.48
